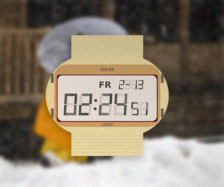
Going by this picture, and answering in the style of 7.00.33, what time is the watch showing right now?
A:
2.24.51
